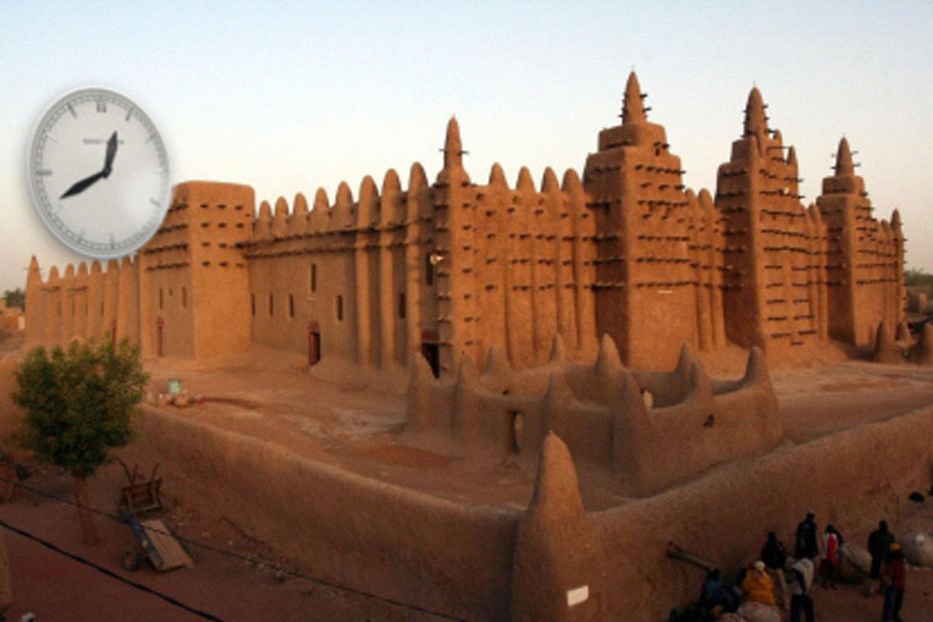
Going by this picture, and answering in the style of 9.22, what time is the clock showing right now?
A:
12.41
